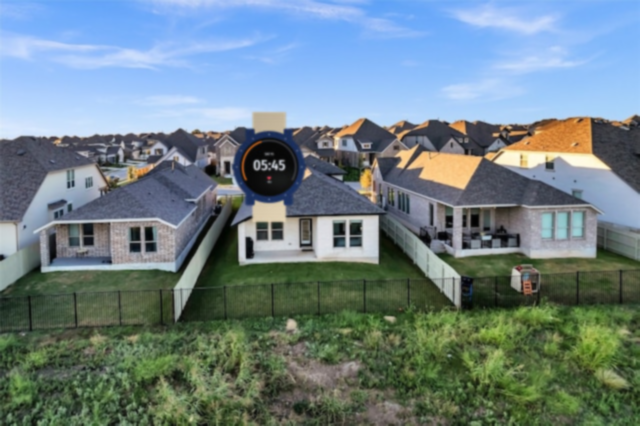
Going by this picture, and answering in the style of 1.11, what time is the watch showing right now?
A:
5.45
